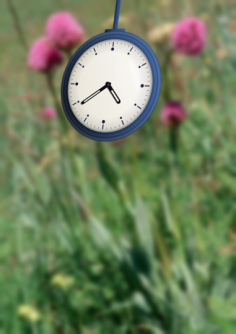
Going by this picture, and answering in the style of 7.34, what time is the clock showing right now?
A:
4.39
